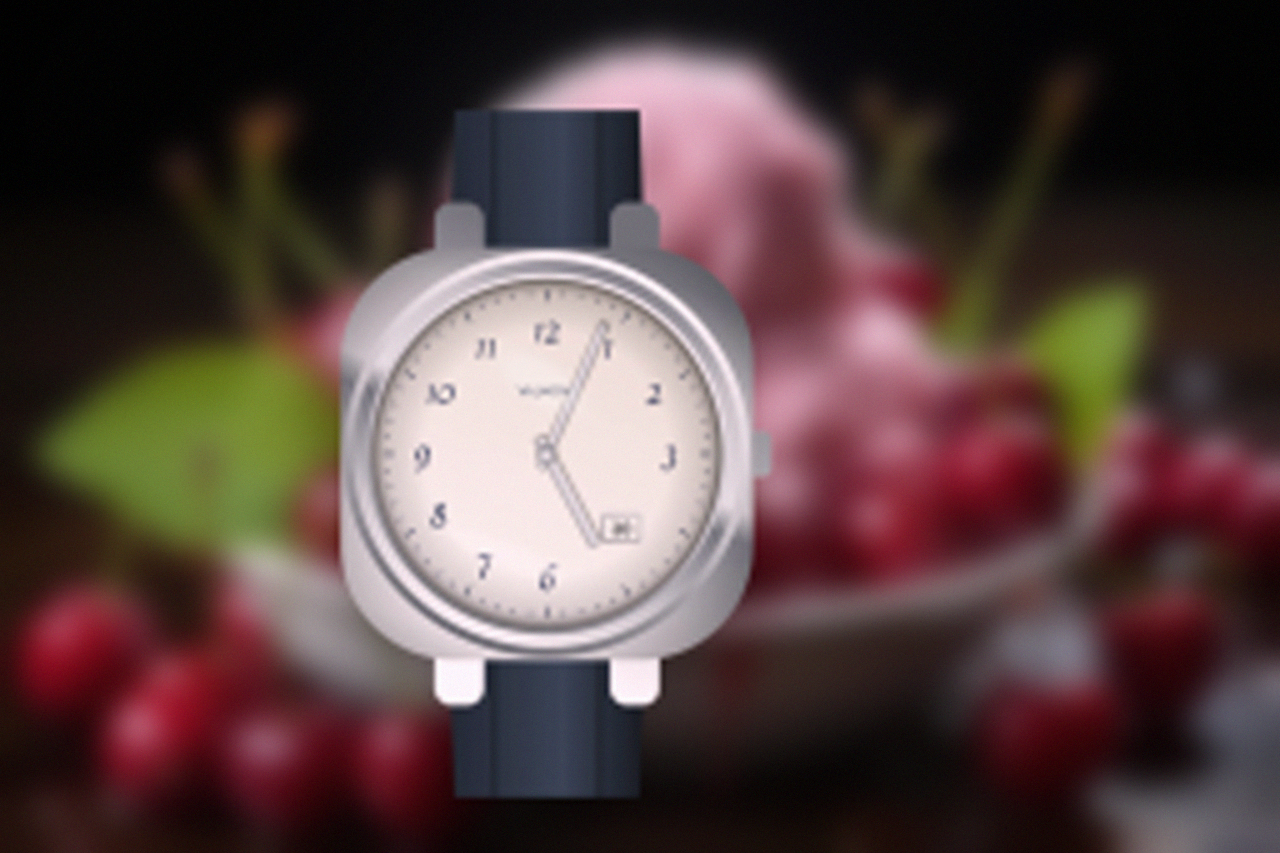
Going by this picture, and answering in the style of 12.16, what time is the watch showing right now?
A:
5.04
